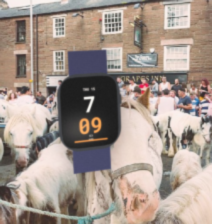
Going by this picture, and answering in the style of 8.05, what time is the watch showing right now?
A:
7.09
